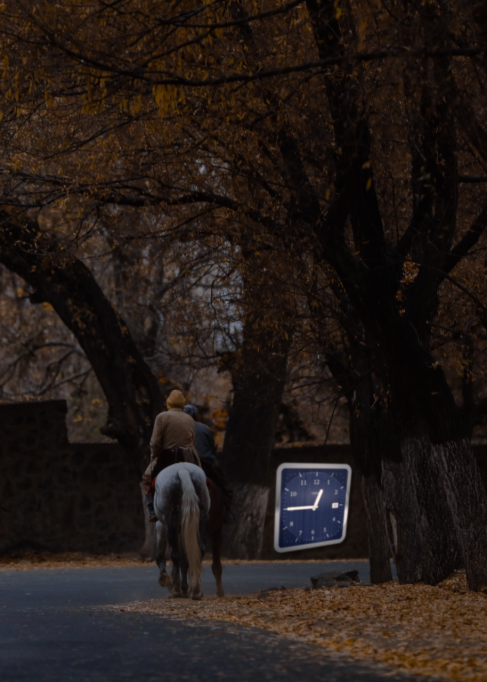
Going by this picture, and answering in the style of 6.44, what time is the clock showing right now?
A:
12.45
